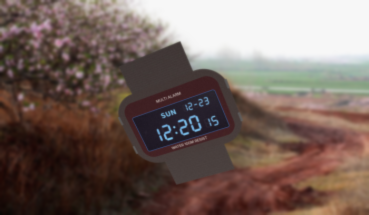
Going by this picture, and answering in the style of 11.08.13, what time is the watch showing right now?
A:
12.20.15
